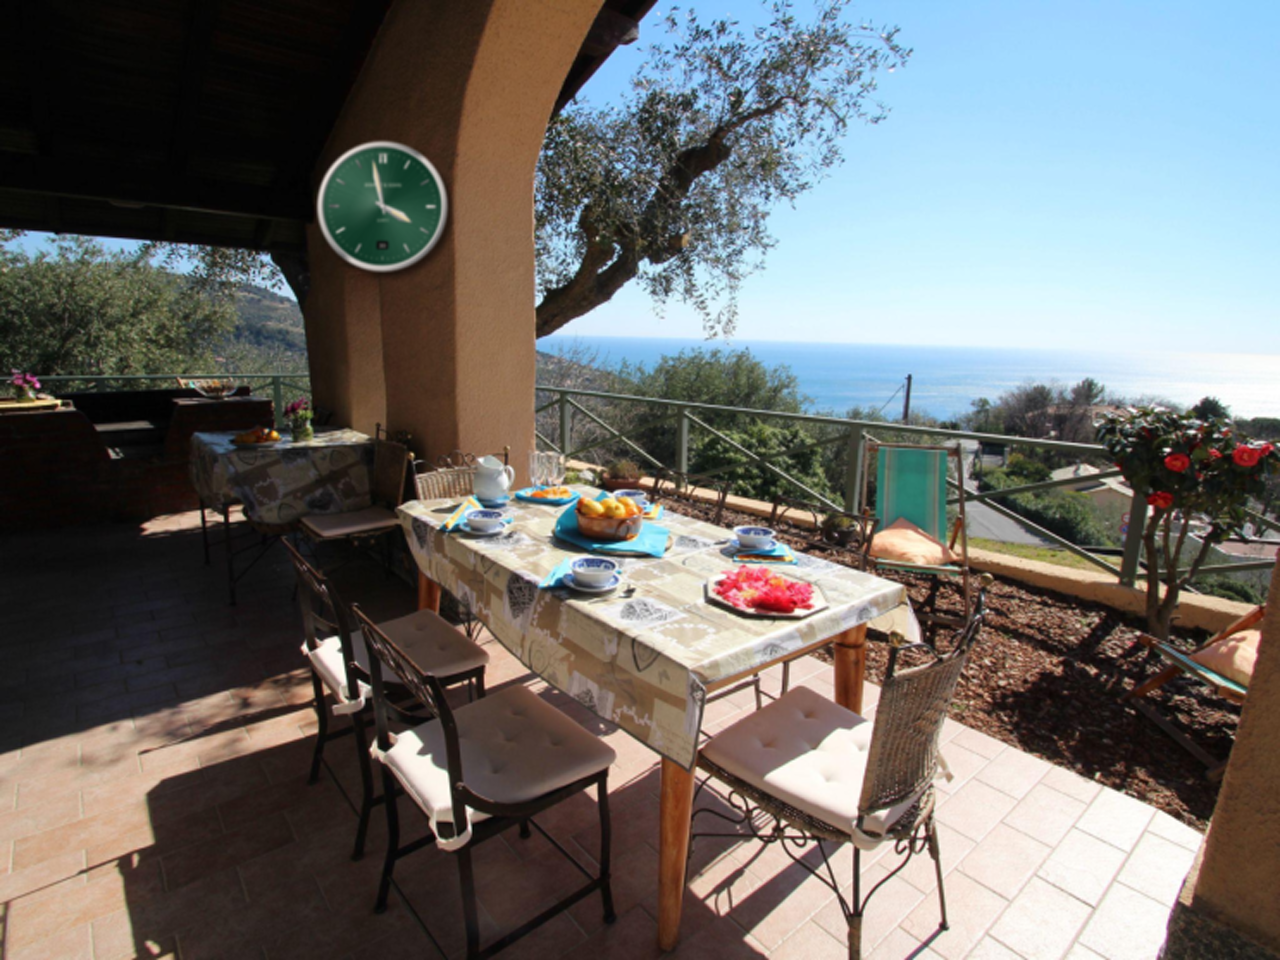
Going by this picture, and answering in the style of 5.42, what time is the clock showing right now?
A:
3.58
